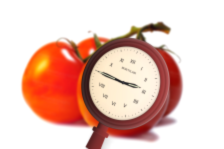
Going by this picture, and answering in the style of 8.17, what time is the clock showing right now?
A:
2.45
